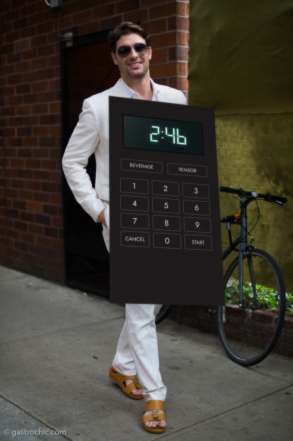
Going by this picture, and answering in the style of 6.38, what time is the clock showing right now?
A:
2.46
